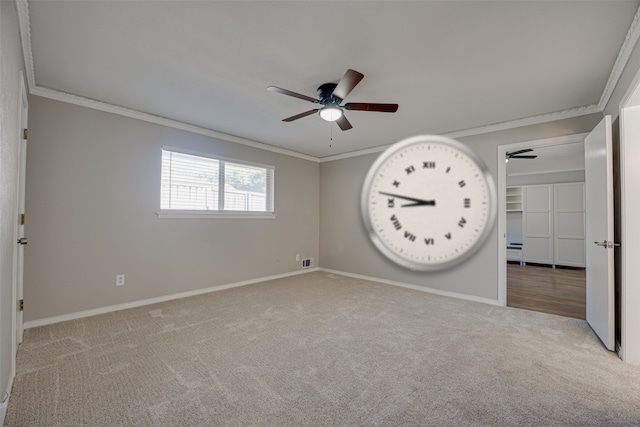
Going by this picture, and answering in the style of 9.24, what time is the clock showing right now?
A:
8.47
